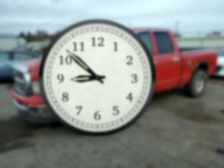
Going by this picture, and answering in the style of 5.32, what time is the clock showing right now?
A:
8.52
